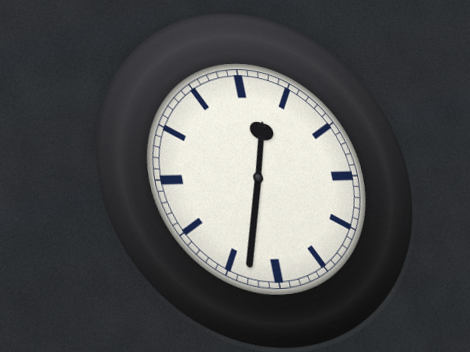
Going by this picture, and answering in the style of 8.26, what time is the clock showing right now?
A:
12.33
